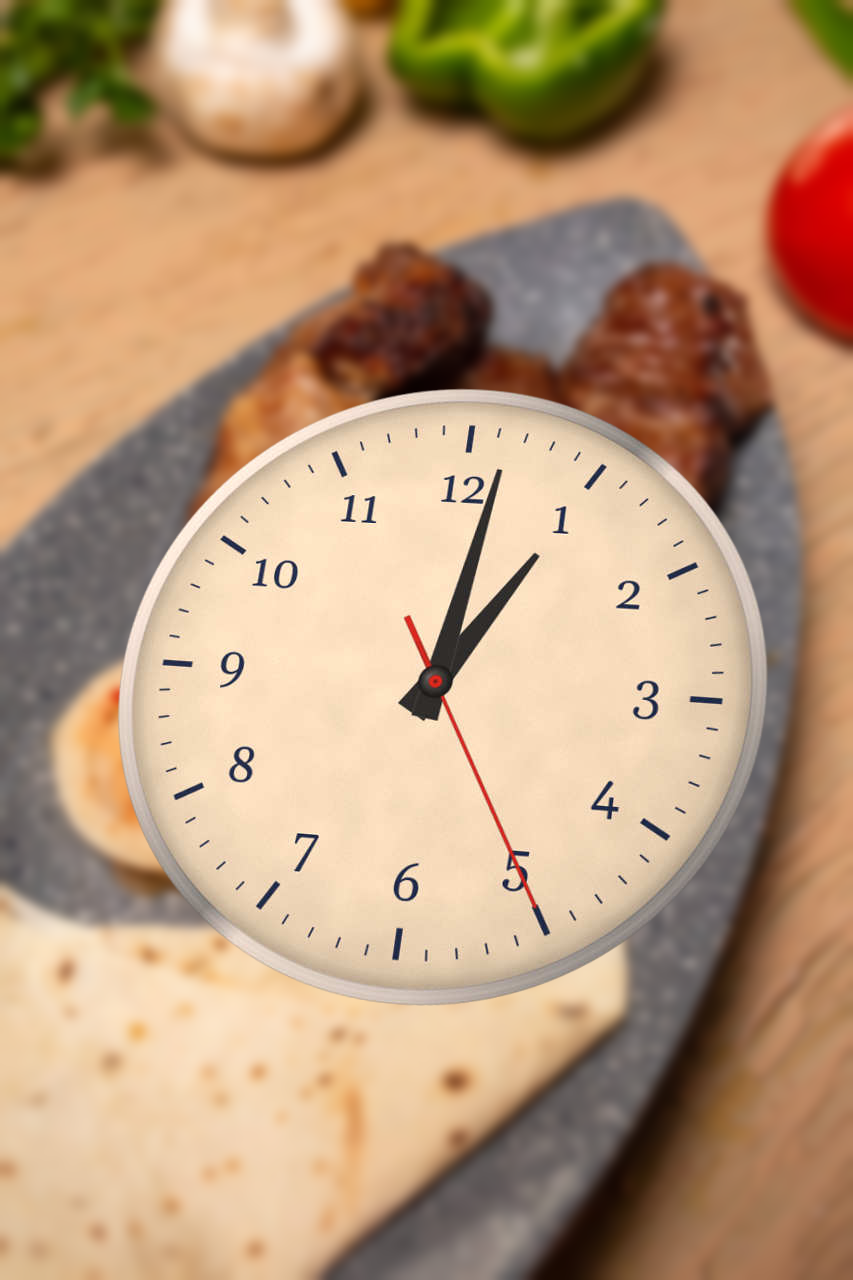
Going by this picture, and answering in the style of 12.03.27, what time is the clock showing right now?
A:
1.01.25
